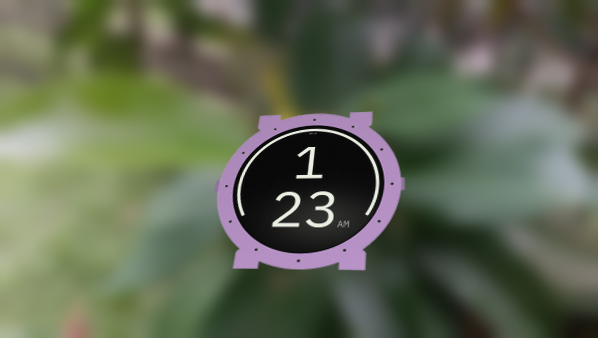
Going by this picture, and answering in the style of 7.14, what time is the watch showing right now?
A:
1.23
